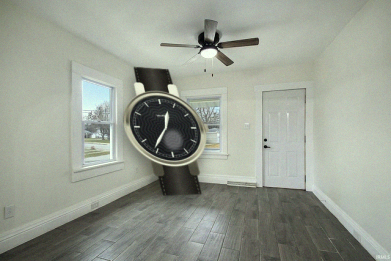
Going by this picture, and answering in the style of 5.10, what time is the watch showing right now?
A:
12.36
